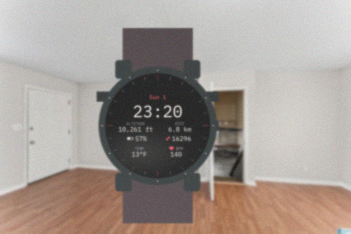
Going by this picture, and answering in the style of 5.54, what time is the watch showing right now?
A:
23.20
